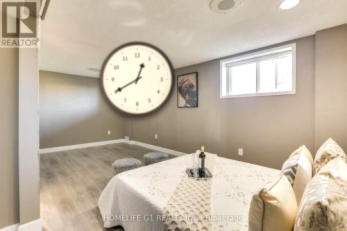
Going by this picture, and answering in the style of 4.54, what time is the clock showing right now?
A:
12.40
